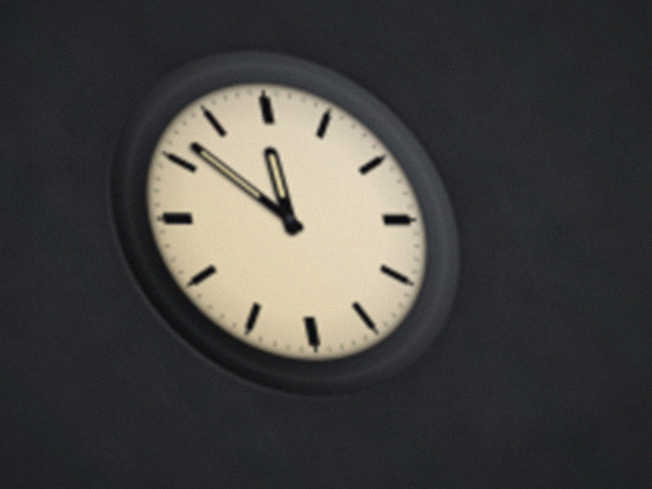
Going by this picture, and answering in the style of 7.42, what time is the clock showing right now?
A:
11.52
